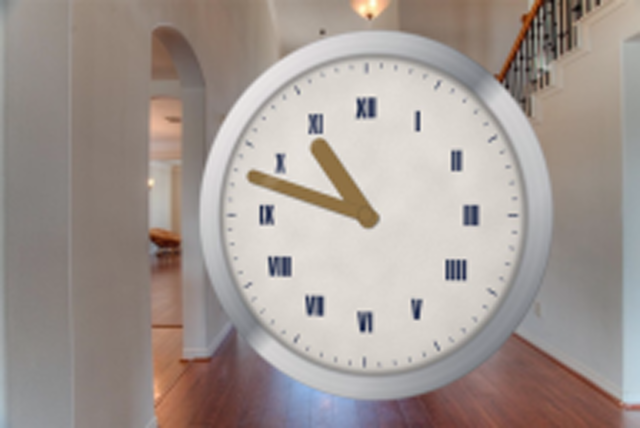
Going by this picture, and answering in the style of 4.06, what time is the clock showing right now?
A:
10.48
